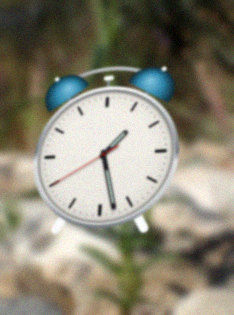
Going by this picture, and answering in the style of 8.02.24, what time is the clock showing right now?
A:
1.27.40
